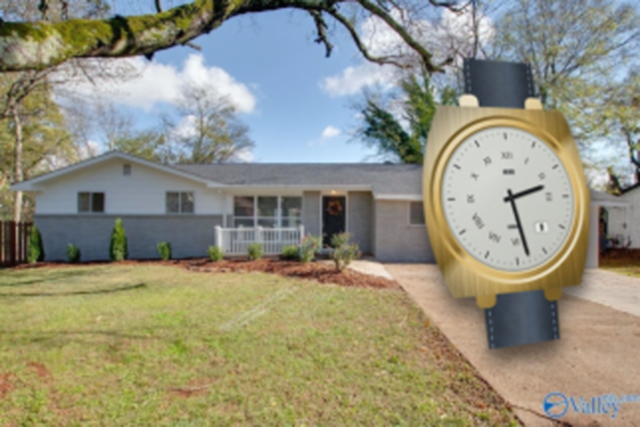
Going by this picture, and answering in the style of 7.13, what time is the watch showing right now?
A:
2.28
